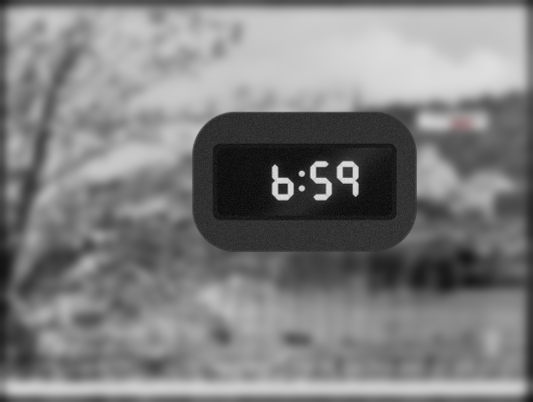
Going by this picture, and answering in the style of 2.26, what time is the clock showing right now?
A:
6.59
